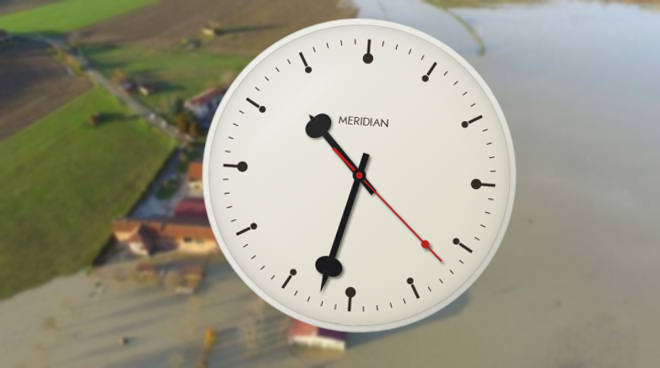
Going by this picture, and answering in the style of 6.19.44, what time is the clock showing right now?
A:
10.32.22
